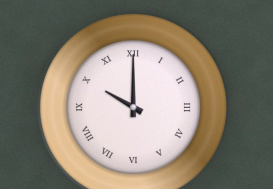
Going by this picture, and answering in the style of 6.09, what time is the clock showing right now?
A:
10.00
